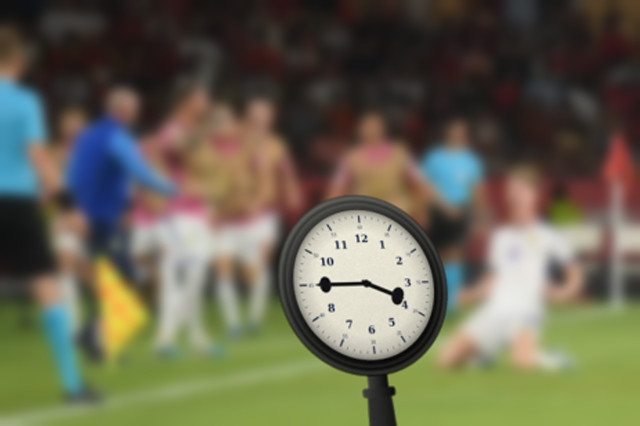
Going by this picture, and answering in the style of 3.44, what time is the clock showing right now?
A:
3.45
